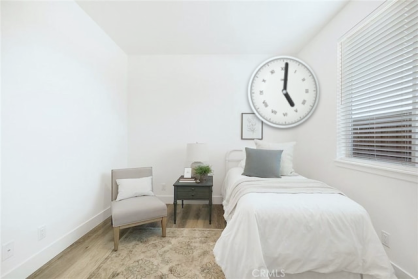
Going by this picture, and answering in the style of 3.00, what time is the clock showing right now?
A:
5.01
